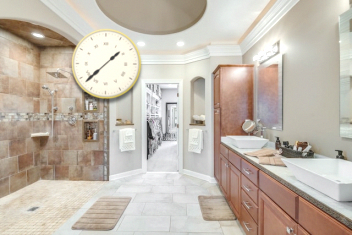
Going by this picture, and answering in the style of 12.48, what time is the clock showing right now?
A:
1.38
